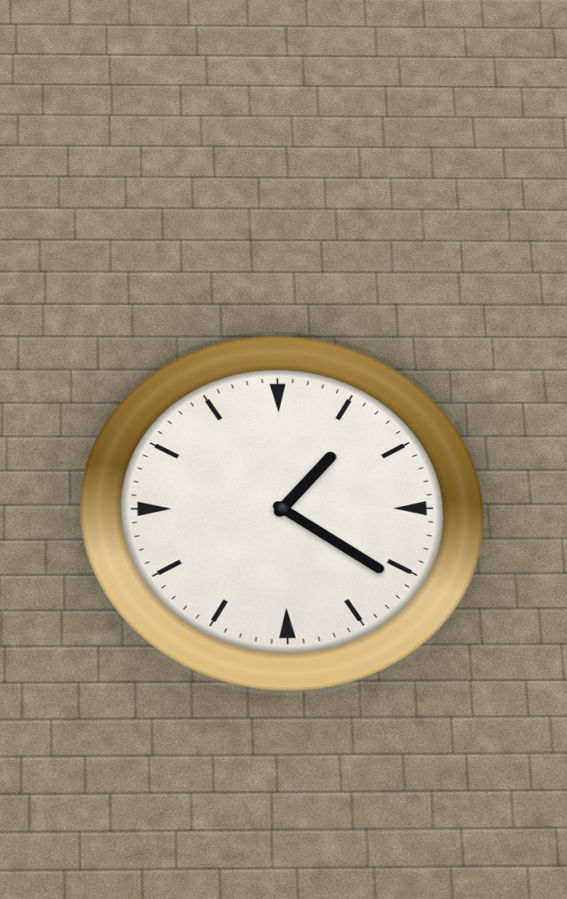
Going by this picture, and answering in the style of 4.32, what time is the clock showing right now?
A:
1.21
